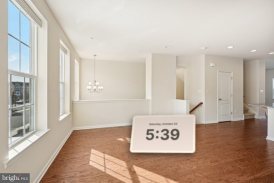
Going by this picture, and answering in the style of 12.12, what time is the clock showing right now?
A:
5.39
